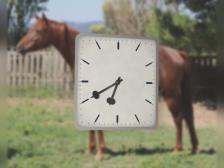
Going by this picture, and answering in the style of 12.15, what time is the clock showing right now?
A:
6.40
